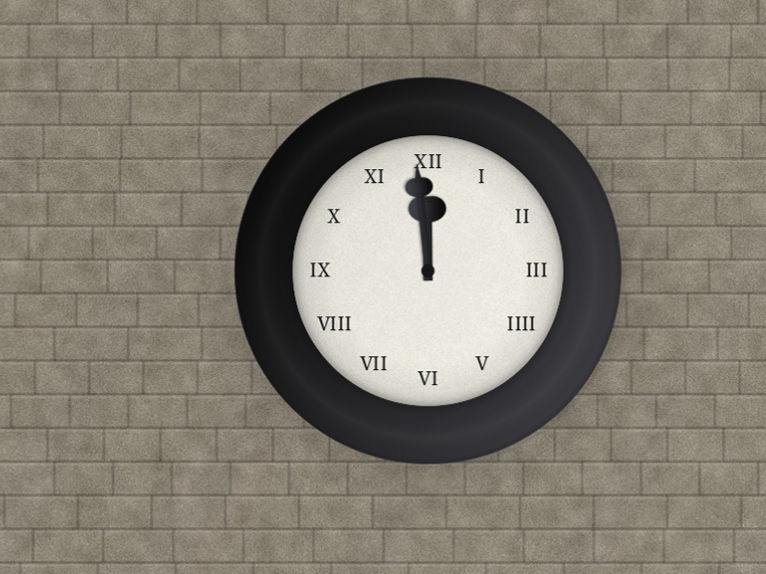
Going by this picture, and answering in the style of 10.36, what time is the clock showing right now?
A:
11.59
